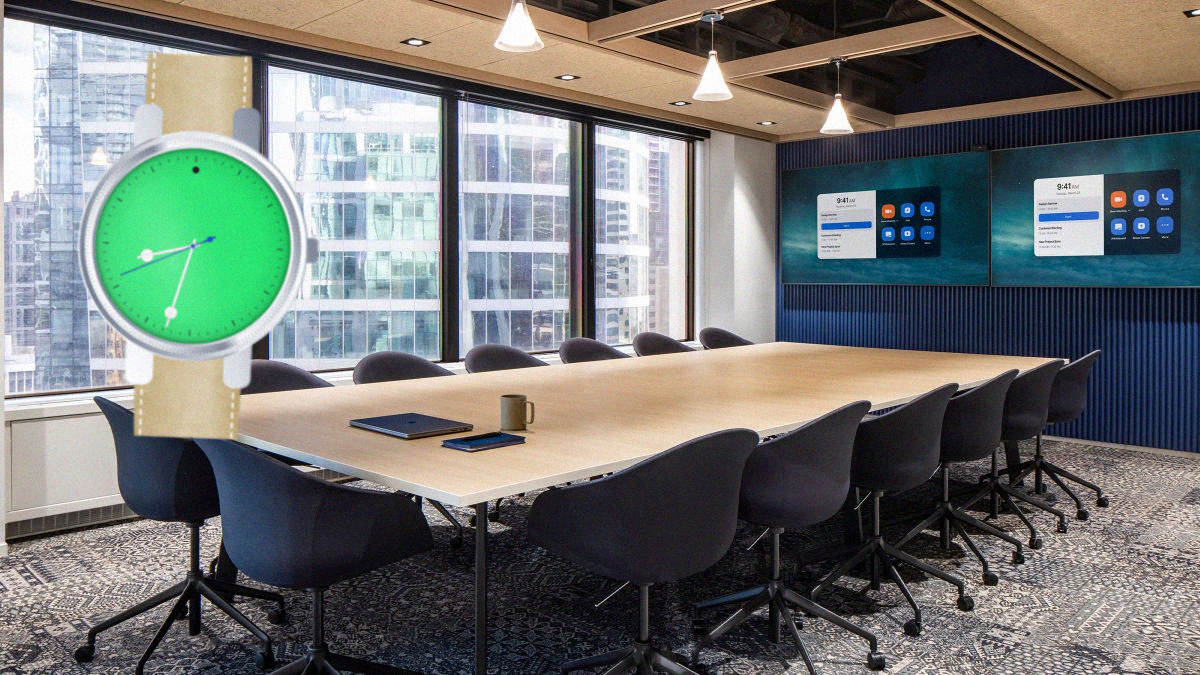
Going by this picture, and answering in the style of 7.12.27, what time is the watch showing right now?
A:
8.32.41
